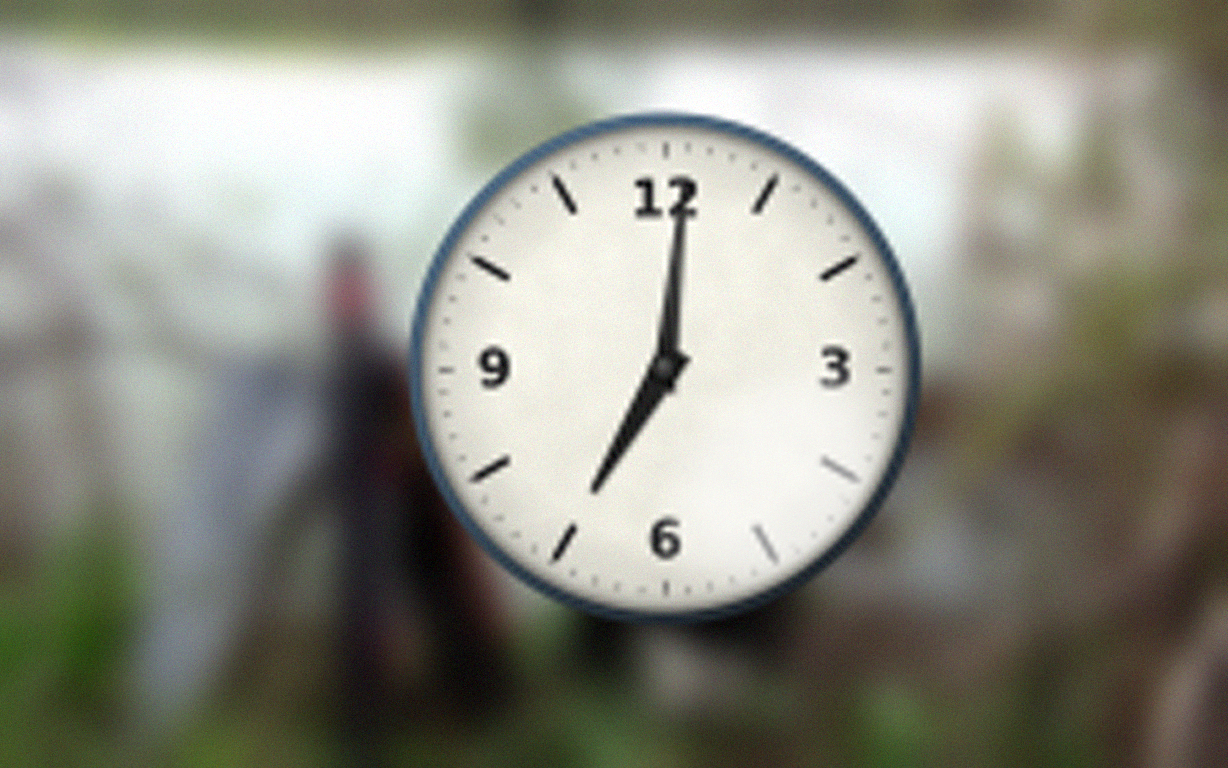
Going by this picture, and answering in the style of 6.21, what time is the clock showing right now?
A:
7.01
